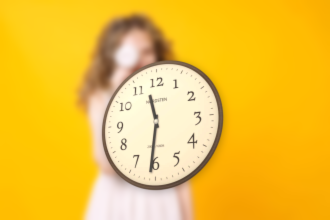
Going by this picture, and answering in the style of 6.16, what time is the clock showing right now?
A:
11.31
